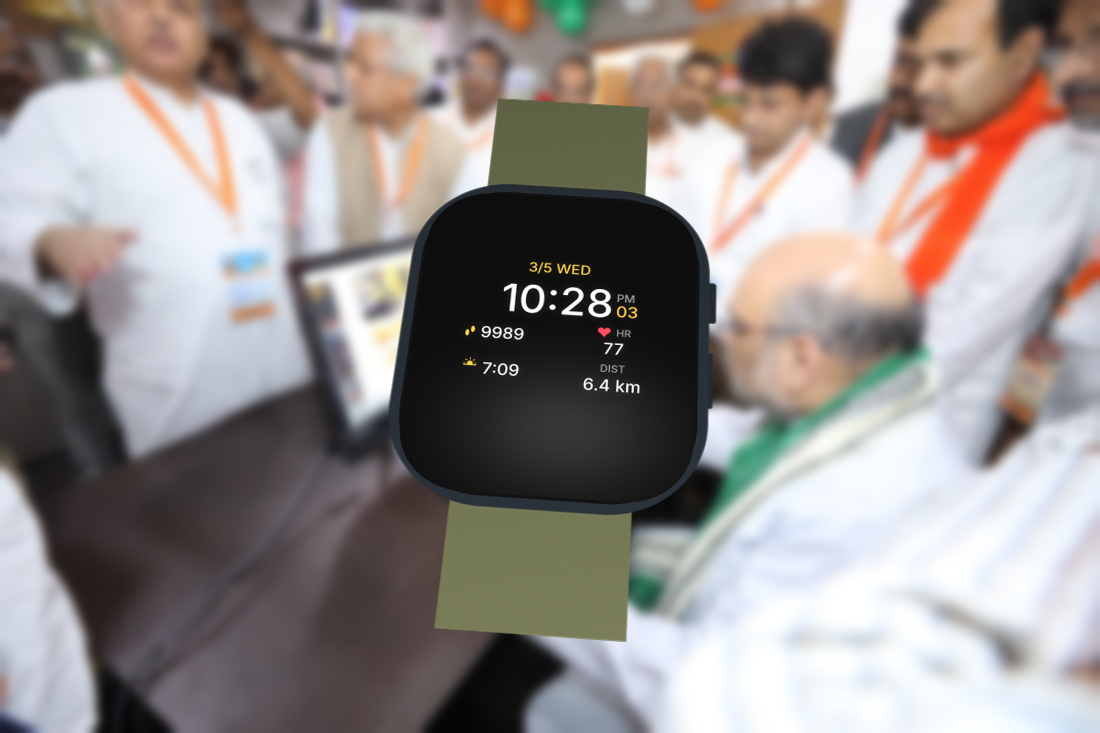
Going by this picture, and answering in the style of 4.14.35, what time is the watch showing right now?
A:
10.28.03
